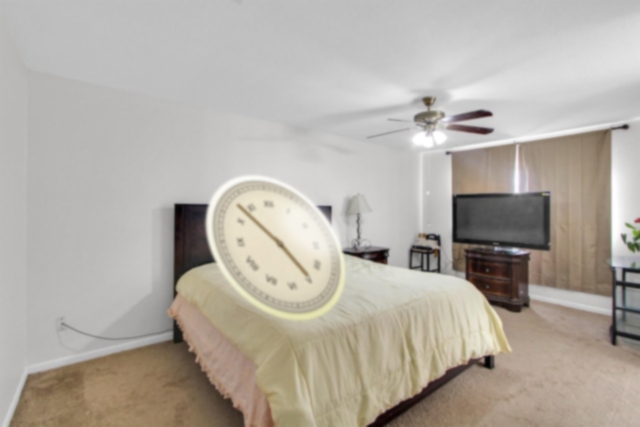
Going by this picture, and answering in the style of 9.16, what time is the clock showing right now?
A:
4.53
